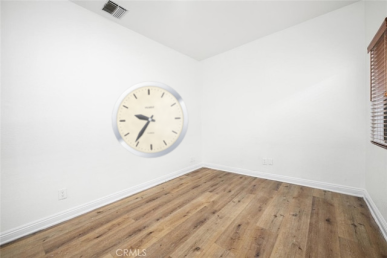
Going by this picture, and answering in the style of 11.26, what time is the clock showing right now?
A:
9.36
